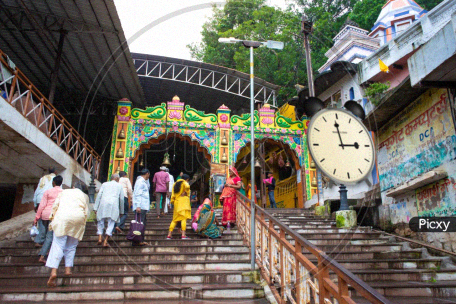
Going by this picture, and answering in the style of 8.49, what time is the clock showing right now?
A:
2.59
